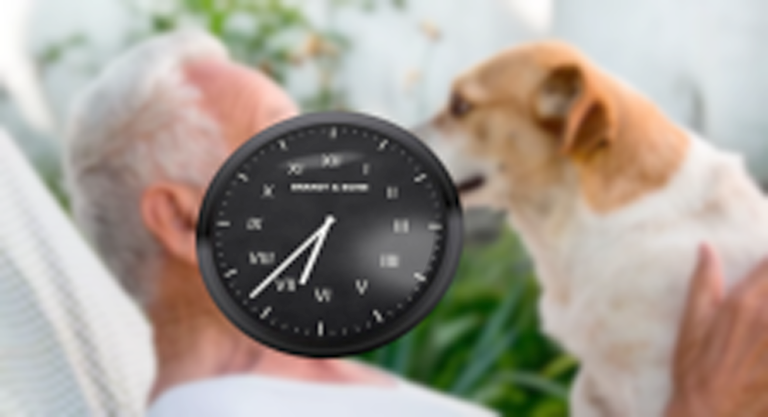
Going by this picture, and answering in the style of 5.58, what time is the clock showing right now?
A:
6.37
